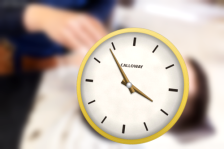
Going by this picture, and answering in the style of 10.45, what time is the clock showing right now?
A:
3.54
